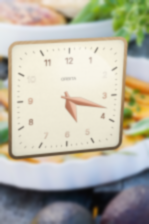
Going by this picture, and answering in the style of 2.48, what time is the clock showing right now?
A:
5.18
